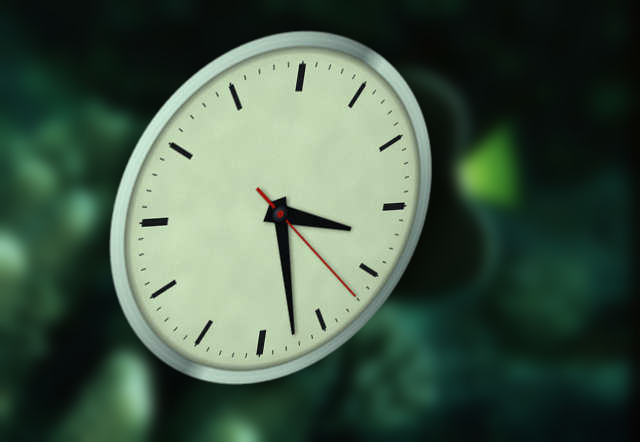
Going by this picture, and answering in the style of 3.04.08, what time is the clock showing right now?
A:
3.27.22
